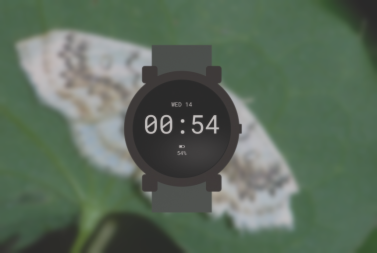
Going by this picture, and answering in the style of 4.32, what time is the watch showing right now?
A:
0.54
